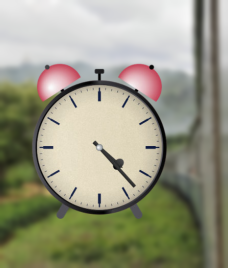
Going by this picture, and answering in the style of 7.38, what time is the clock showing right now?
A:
4.23
